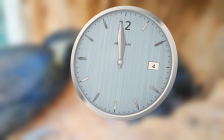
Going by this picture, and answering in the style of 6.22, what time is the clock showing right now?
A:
11.59
